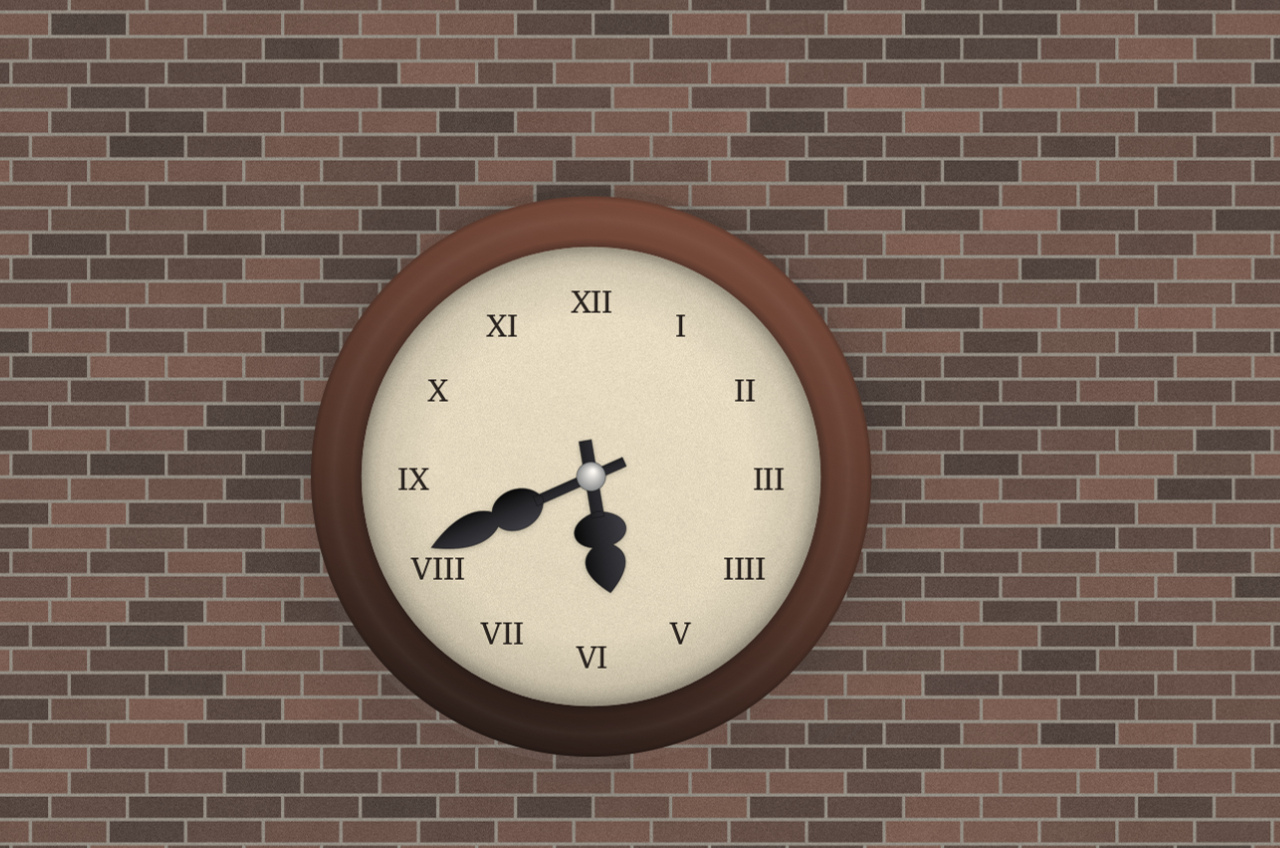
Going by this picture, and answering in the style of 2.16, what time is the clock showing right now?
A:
5.41
